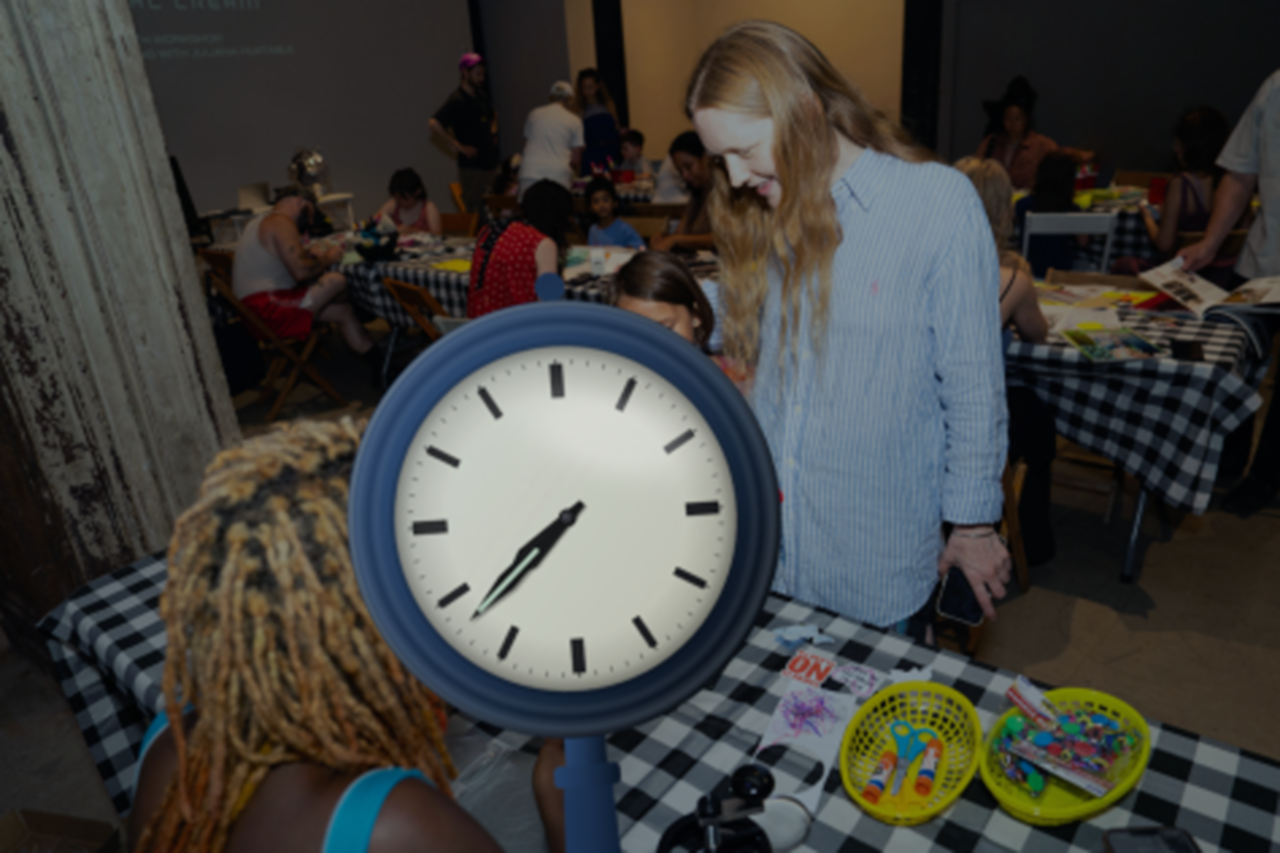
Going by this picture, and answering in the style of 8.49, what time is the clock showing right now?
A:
7.38
